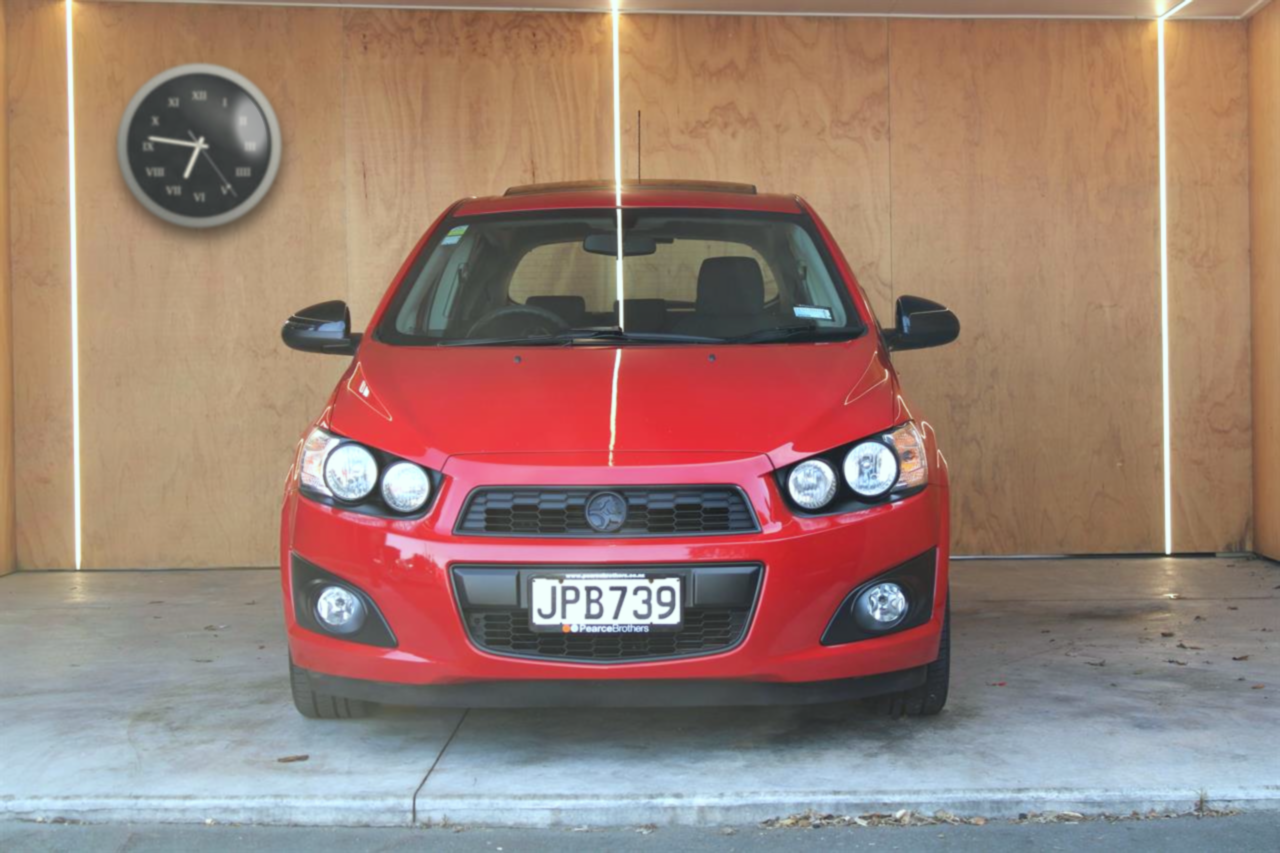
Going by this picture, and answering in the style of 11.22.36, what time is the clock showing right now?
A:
6.46.24
